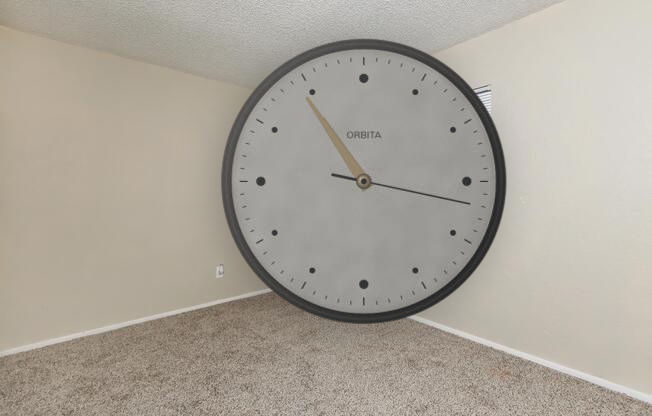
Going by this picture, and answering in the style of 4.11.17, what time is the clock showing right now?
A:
10.54.17
